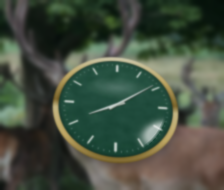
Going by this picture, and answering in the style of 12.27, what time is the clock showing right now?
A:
8.09
